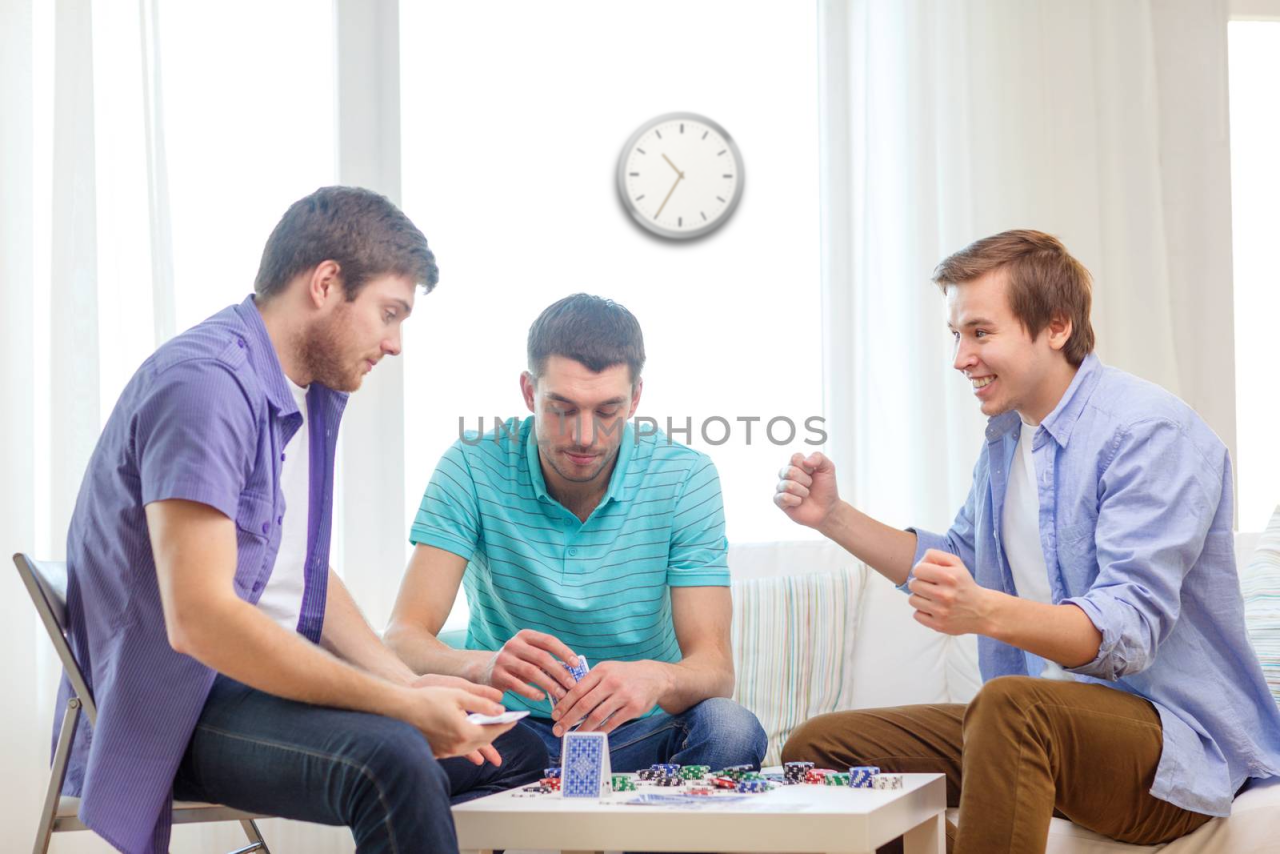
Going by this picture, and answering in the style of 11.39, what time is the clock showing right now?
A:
10.35
